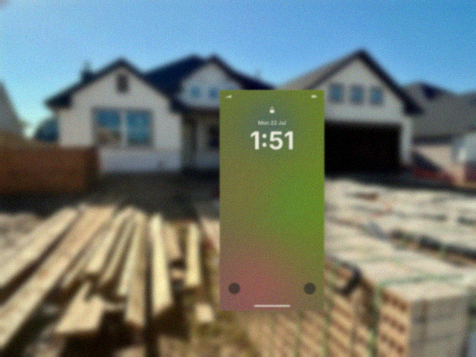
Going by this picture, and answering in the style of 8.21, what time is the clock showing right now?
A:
1.51
